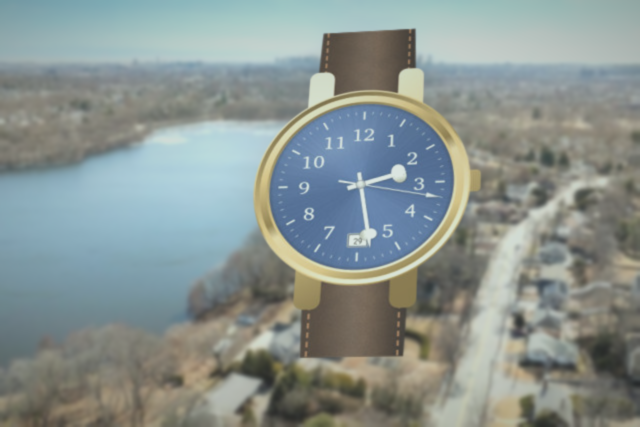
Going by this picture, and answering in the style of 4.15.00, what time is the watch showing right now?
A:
2.28.17
